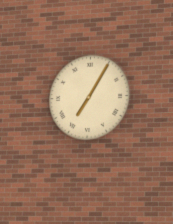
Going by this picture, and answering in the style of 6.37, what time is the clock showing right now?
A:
7.05
